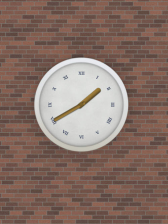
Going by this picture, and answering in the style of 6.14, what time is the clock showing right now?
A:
1.40
